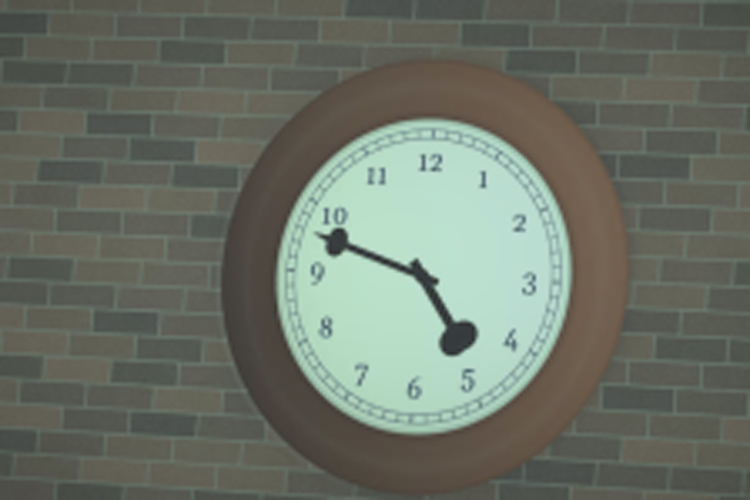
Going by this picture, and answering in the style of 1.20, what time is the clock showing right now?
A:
4.48
